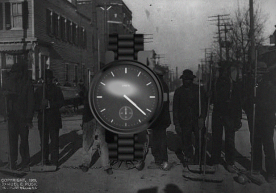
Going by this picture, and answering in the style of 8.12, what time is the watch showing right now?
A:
4.22
